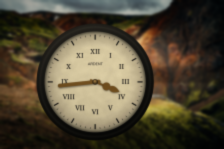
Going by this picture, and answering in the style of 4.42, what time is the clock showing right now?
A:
3.44
